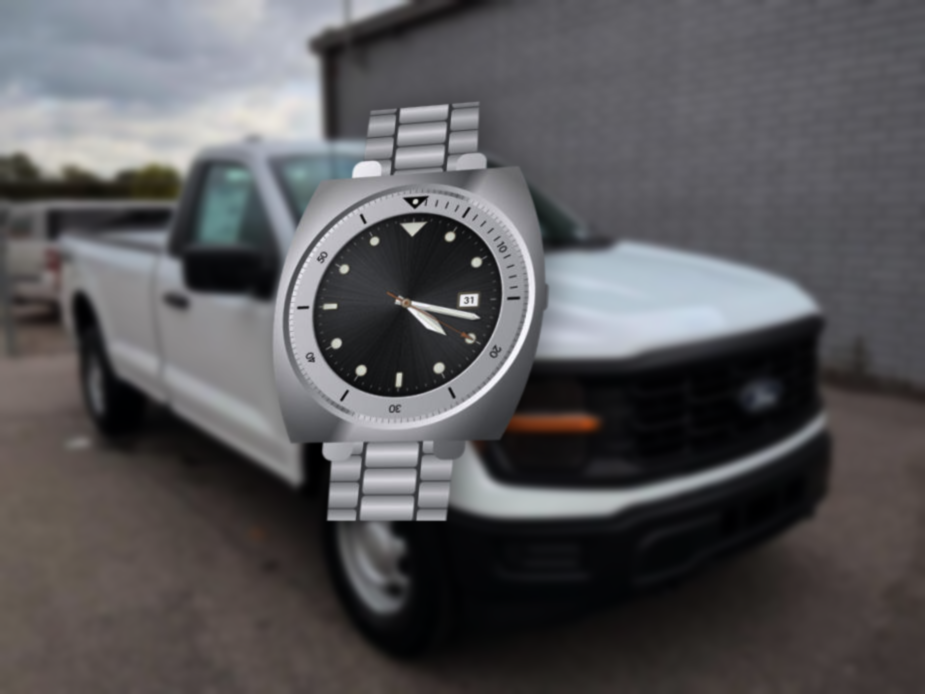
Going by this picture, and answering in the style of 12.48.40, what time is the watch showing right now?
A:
4.17.20
